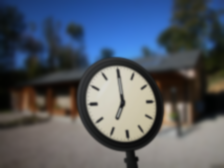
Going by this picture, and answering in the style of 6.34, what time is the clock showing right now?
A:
7.00
